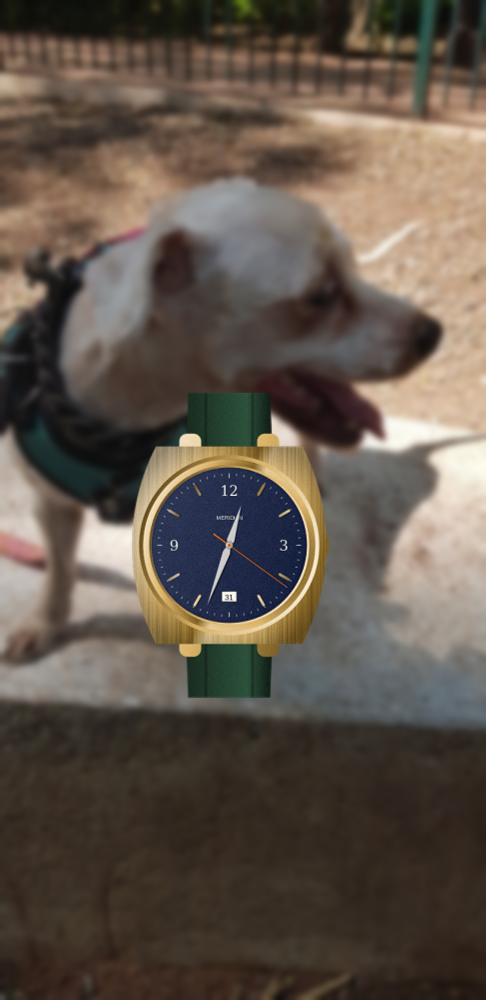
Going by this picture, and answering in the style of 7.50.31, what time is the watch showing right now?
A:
12.33.21
